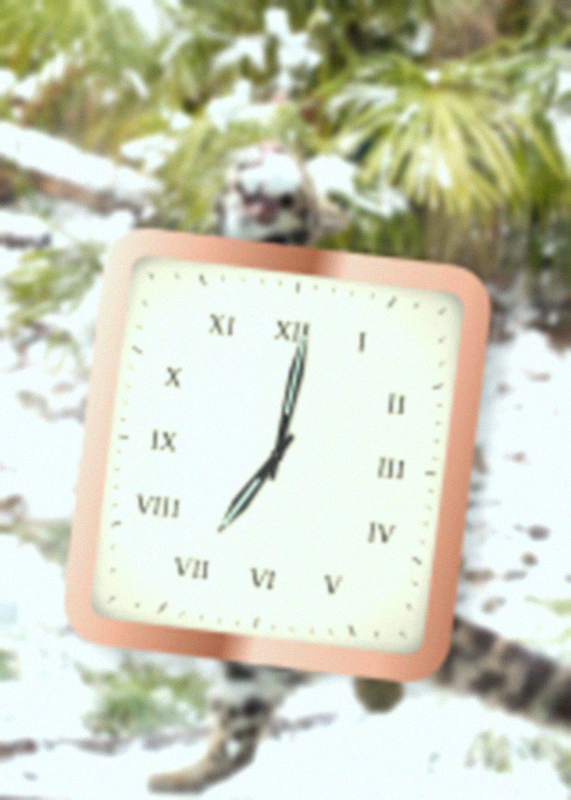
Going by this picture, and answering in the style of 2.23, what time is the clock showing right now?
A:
7.01
